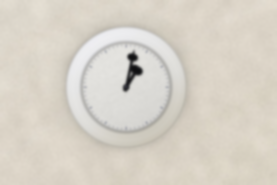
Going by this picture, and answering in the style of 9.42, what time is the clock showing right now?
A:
1.02
